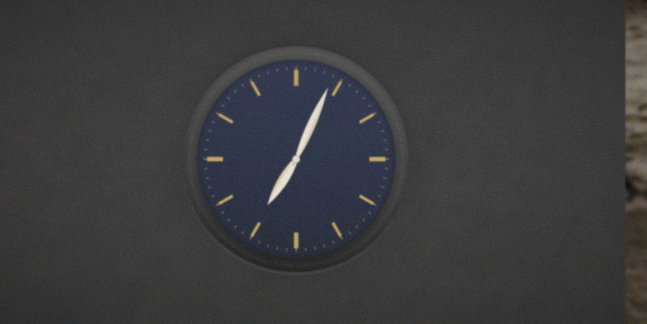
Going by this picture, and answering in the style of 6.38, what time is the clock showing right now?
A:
7.04
